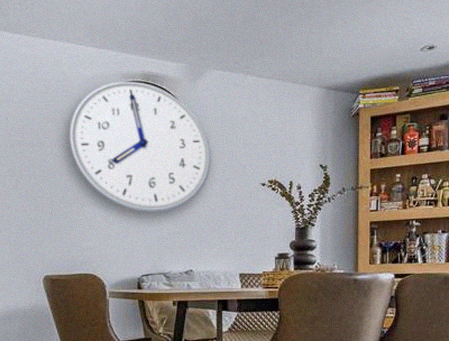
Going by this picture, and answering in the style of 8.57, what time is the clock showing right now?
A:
8.00
